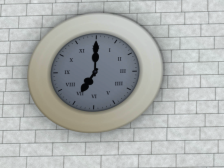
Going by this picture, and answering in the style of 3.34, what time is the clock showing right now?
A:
7.00
